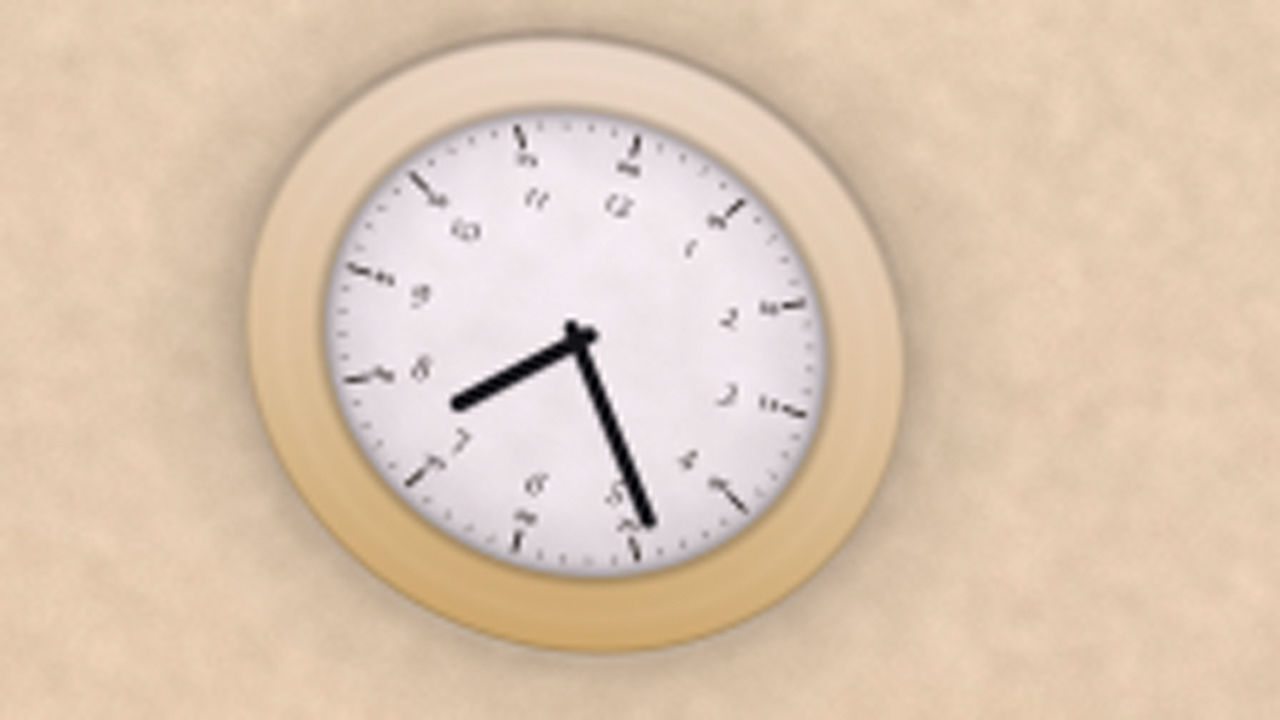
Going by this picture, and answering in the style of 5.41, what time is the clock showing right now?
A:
7.24
